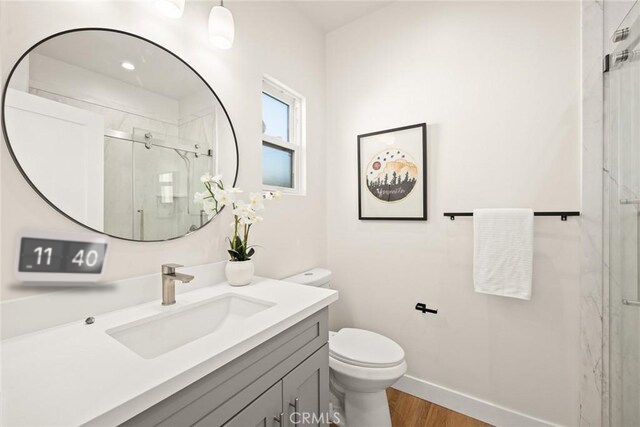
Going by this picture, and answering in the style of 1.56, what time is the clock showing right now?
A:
11.40
